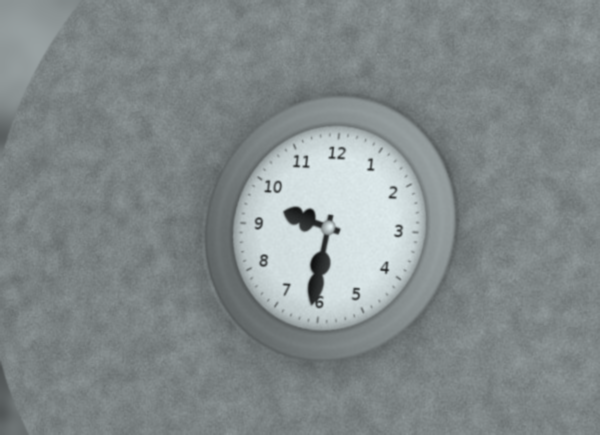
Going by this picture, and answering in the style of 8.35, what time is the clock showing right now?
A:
9.31
